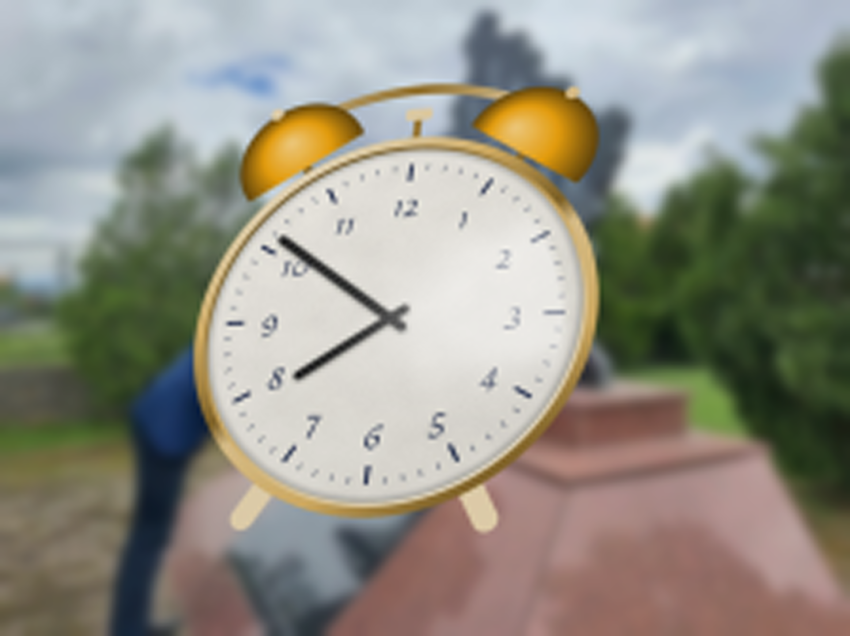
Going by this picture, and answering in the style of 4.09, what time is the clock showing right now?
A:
7.51
